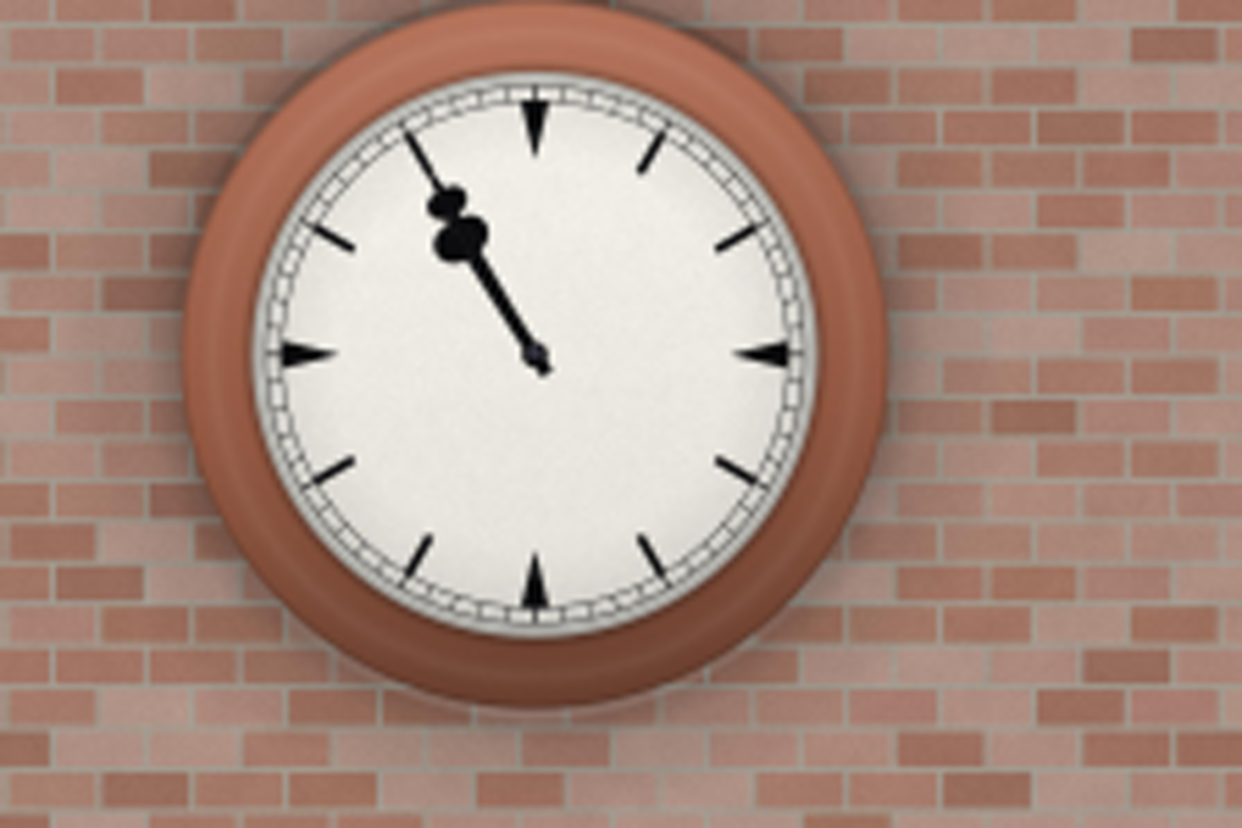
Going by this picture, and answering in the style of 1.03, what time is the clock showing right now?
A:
10.55
